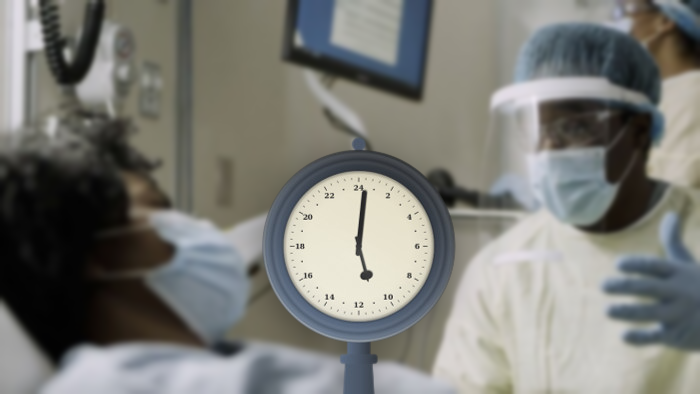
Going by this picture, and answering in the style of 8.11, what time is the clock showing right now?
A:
11.01
